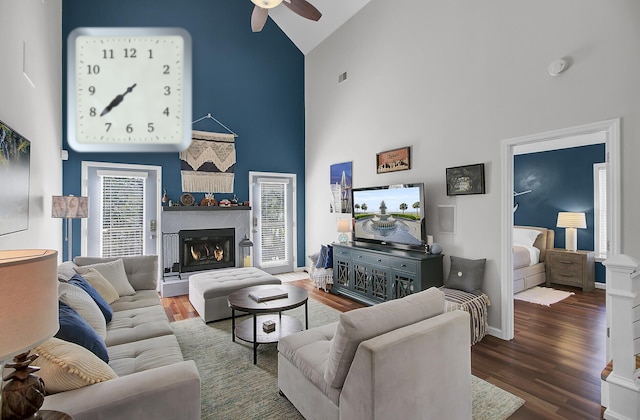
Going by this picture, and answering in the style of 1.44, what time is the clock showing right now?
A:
7.38
